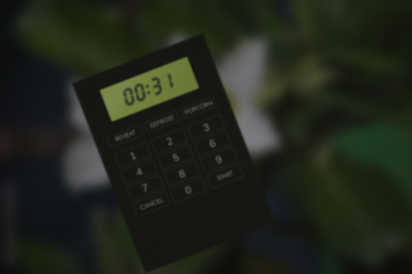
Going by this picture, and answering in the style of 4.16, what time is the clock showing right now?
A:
0.31
